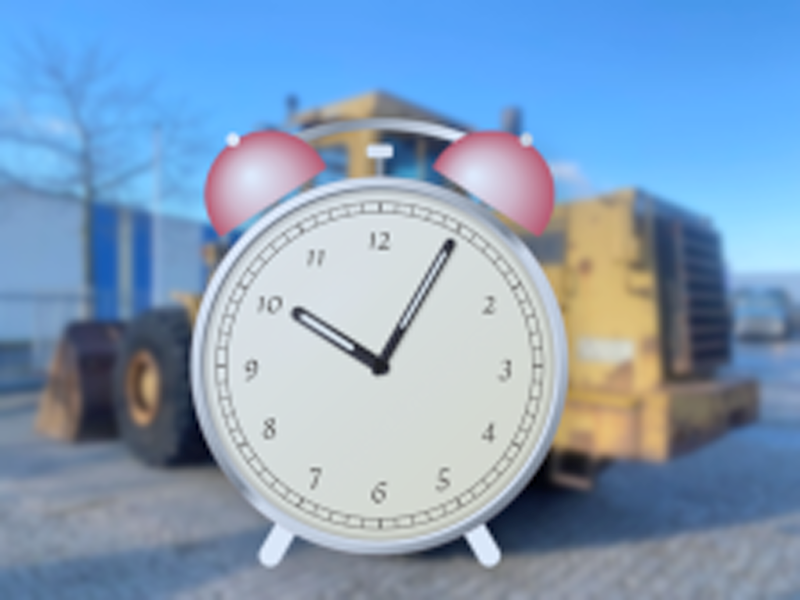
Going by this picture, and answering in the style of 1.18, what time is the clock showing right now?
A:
10.05
